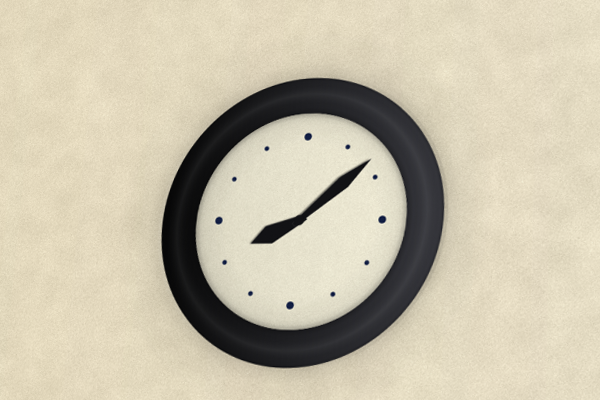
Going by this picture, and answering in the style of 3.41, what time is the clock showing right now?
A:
8.08
